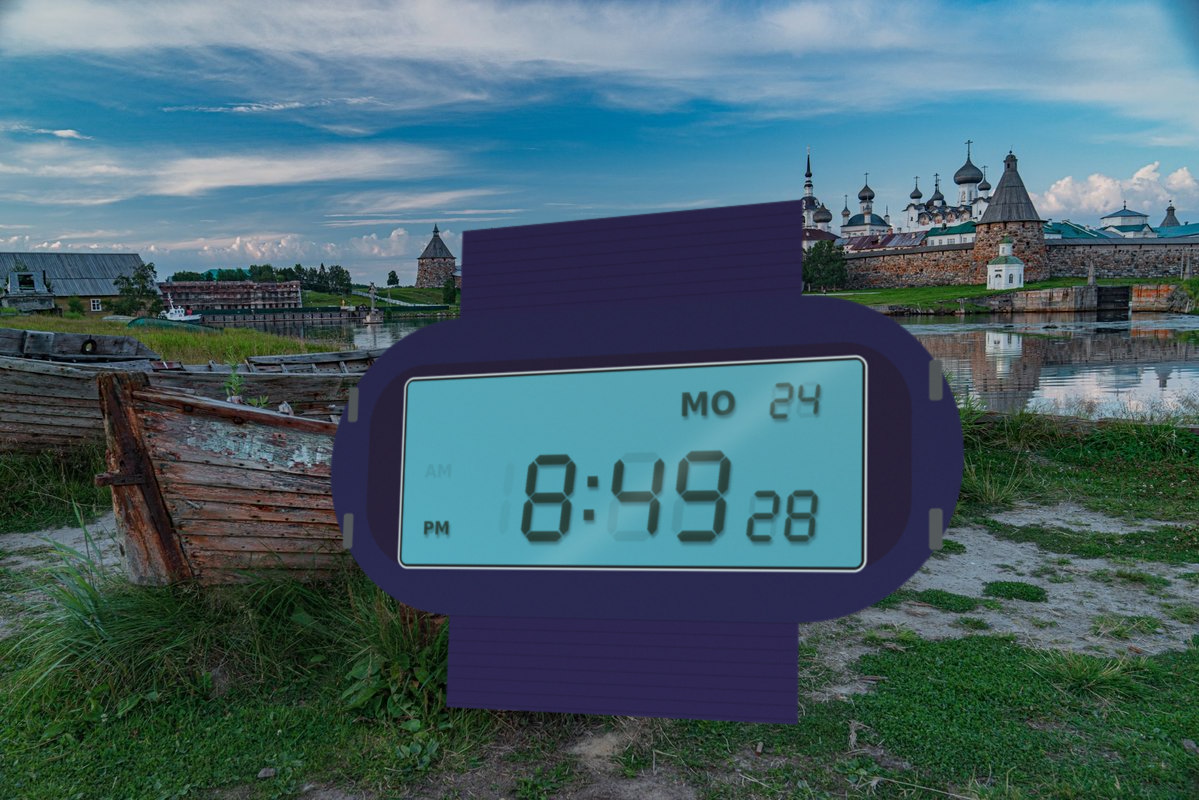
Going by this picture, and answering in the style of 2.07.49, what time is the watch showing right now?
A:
8.49.28
